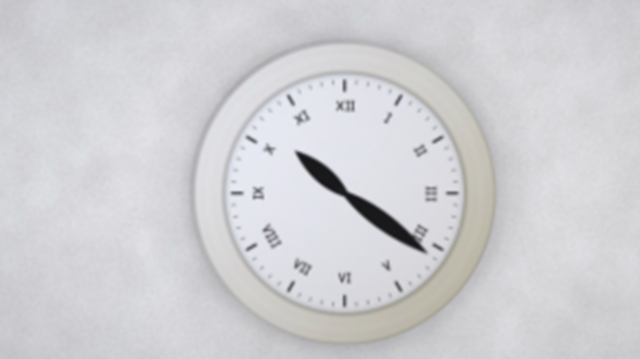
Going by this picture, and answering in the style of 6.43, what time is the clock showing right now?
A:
10.21
